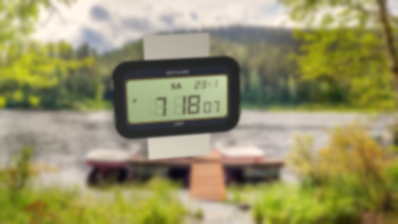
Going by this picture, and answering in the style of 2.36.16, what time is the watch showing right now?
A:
7.18.07
